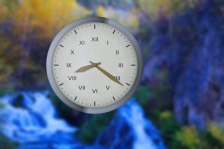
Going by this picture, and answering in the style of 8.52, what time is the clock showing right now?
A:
8.21
